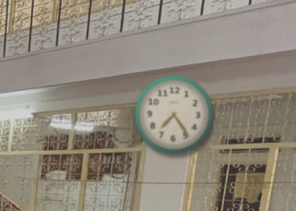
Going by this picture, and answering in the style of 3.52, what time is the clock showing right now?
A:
7.24
